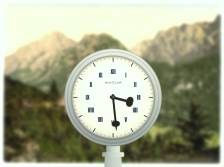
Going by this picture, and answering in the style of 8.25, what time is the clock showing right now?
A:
3.29
